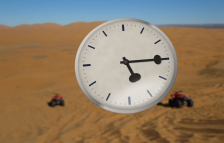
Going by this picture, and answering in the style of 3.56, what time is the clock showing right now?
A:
5.15
